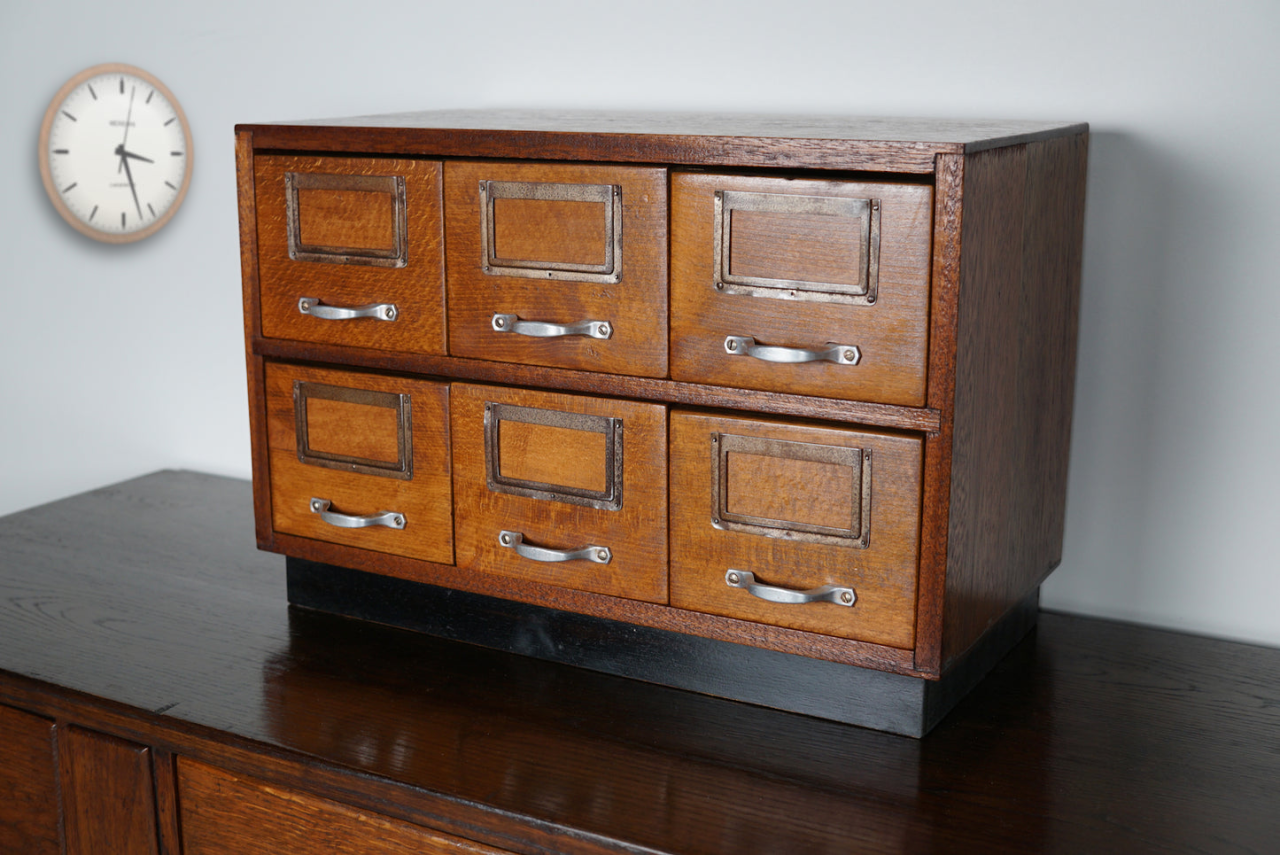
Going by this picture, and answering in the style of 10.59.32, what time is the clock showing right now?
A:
3.27.02
